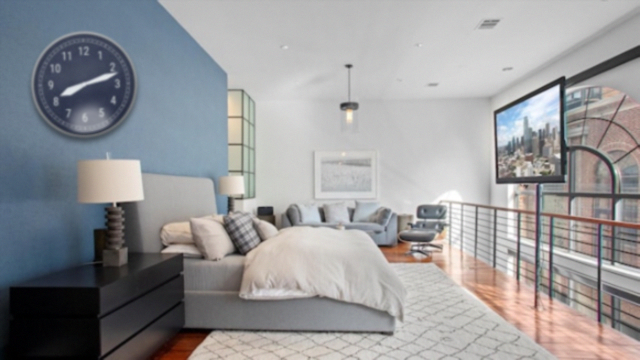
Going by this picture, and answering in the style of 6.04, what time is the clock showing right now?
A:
8.12
